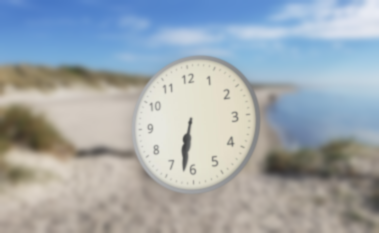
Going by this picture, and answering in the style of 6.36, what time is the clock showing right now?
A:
6.32
